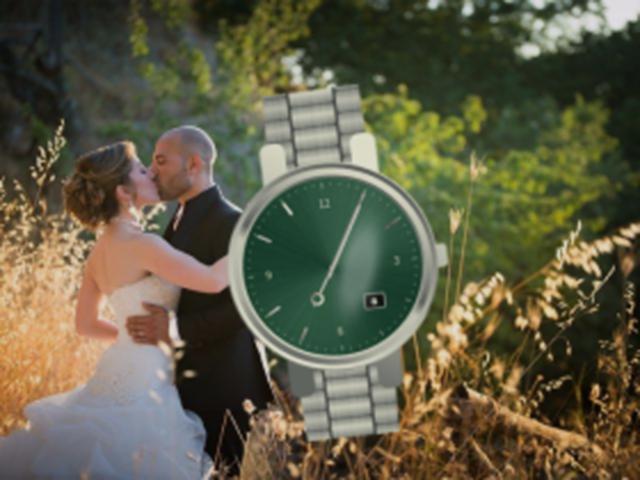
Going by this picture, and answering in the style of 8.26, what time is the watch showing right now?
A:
7.05
